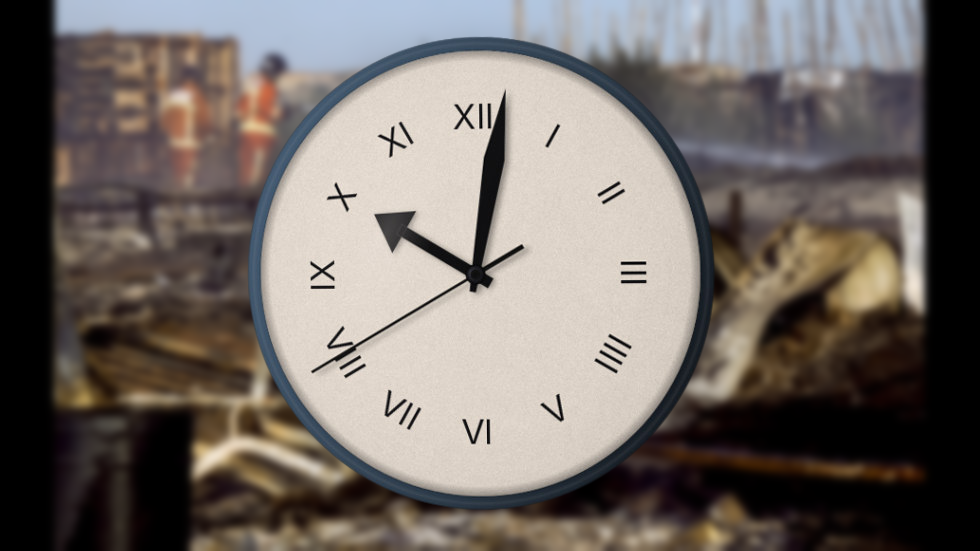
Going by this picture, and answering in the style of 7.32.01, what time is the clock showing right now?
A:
10.01.40
